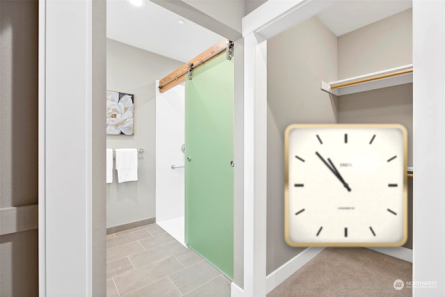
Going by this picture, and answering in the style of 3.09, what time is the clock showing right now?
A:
10.53
